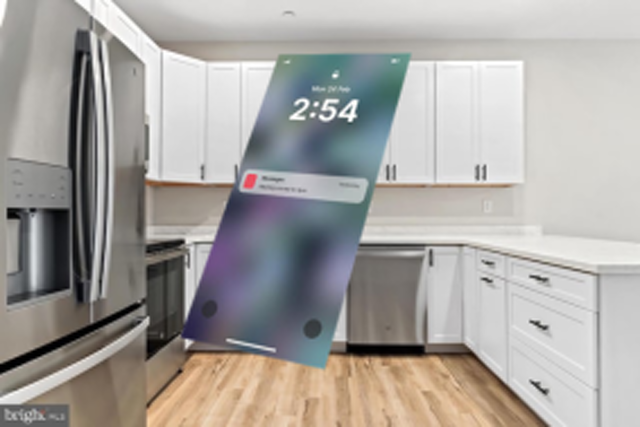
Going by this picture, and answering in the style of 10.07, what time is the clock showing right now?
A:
2.54
